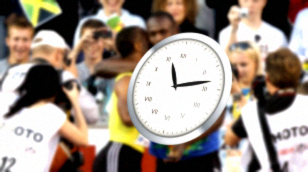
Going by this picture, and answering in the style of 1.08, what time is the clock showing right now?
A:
11.13
